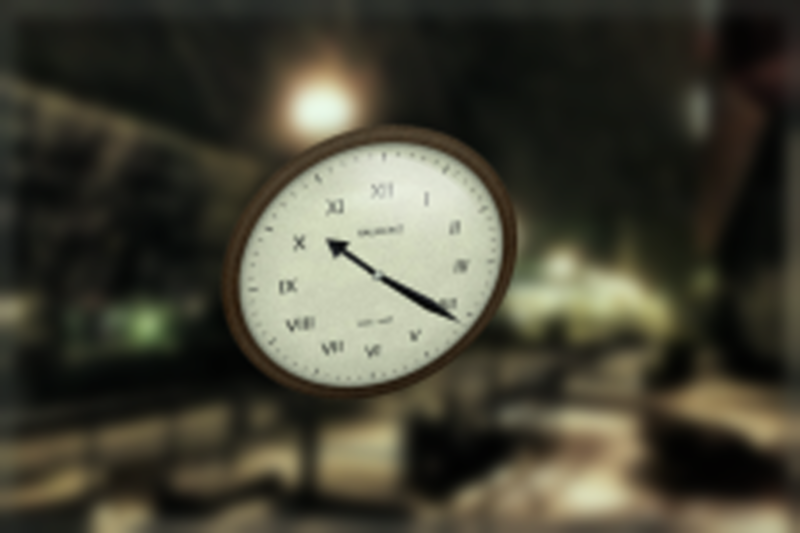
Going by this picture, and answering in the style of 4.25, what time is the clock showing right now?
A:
10.21
